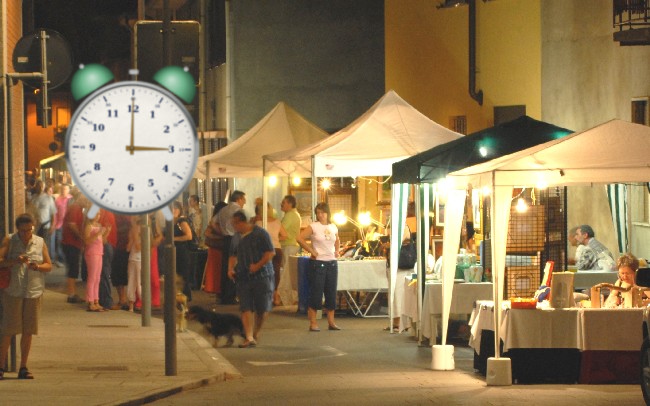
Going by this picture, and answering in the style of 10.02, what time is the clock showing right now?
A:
3.00
